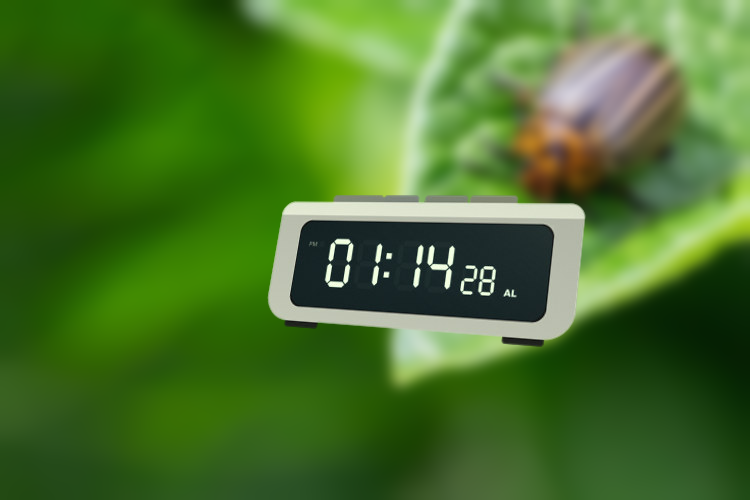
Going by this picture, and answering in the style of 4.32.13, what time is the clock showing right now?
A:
1.14.28
